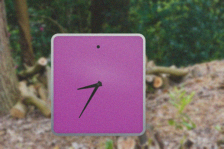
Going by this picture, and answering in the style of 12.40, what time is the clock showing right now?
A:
8.35
